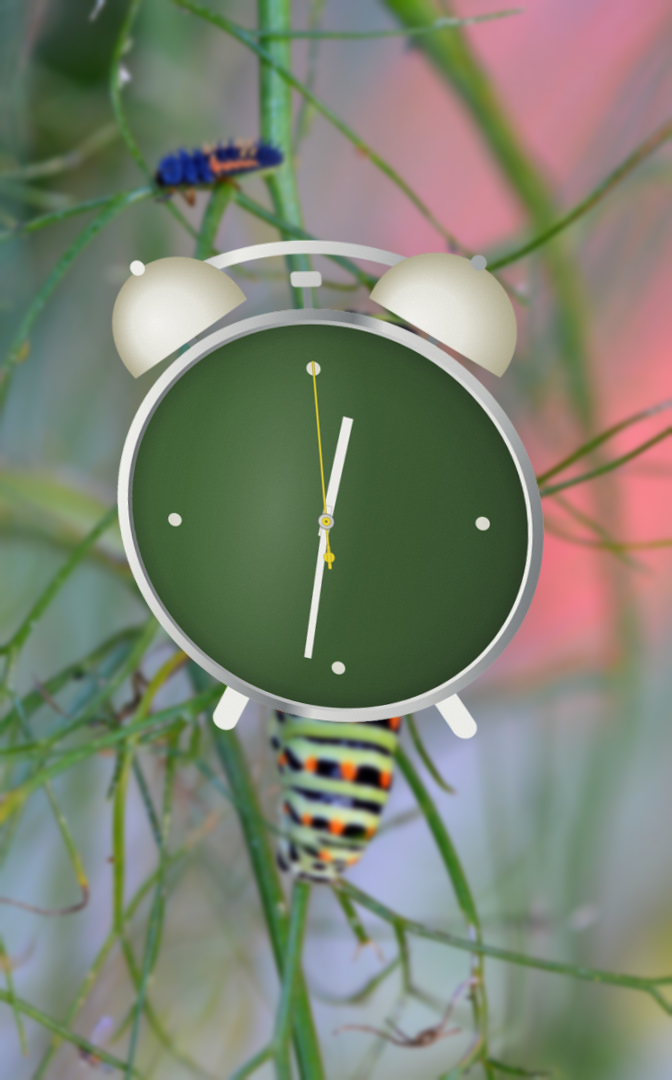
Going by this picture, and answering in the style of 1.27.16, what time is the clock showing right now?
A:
12.32.00
